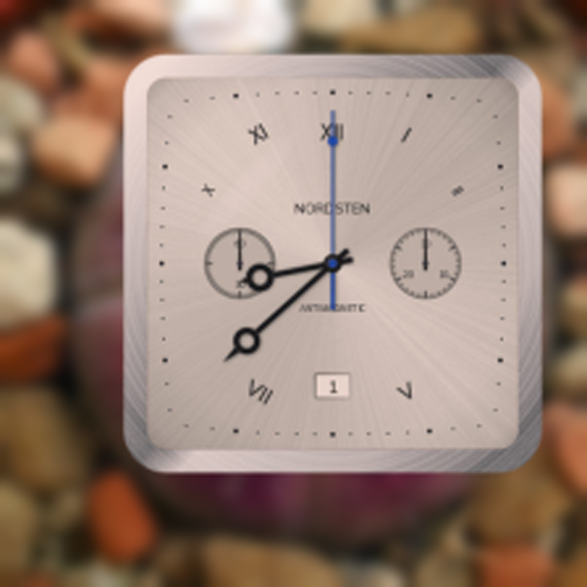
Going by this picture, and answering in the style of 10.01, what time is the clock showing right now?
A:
8.38
